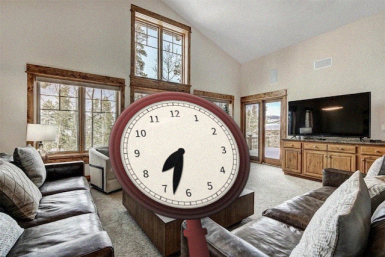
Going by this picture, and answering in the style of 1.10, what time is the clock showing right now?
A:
7.33
